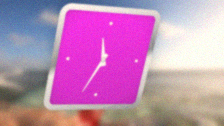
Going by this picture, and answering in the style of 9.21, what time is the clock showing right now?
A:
11.34
